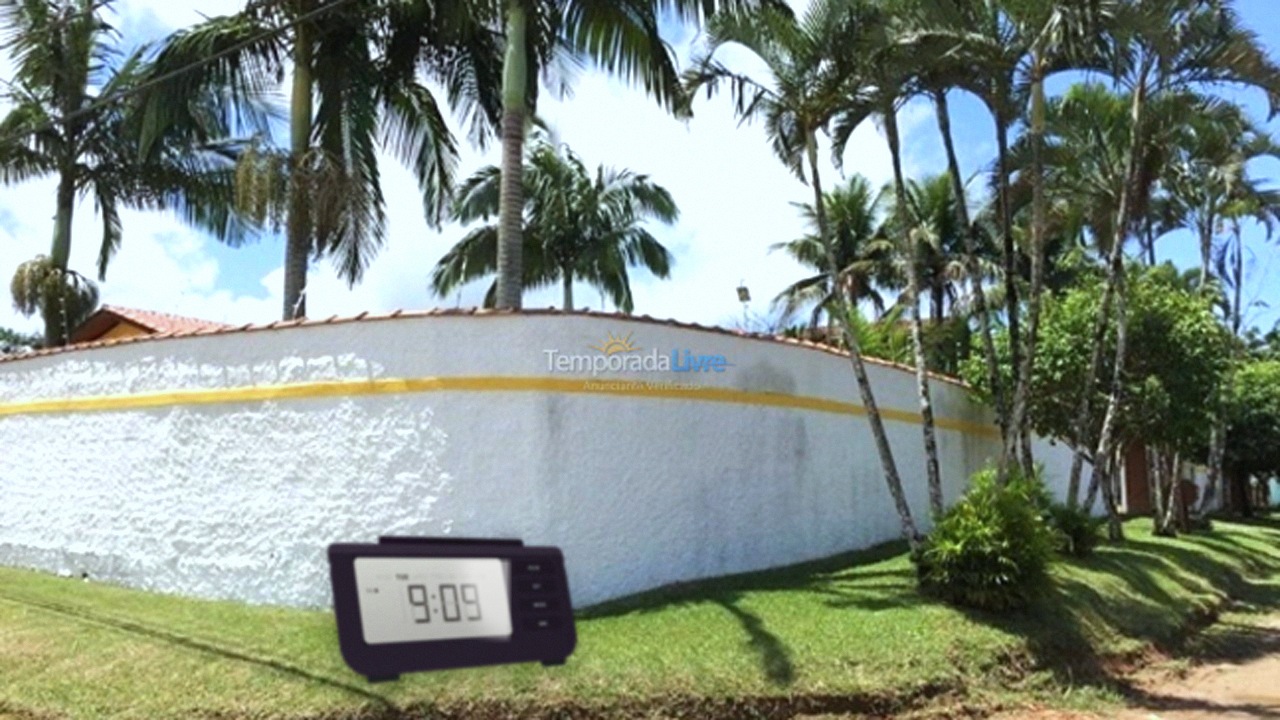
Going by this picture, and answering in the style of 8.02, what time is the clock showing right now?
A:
9.09
